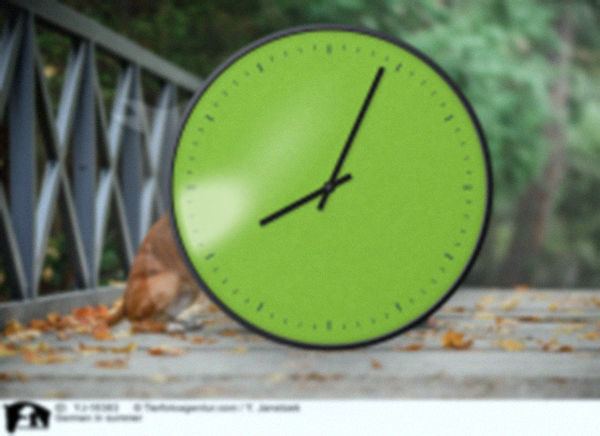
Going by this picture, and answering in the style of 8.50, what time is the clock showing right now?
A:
8.04
